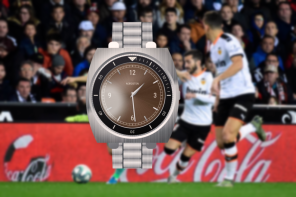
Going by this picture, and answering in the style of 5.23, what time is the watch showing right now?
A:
1.29
